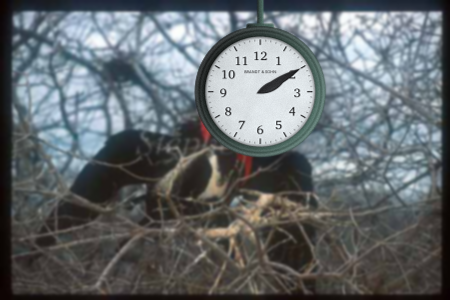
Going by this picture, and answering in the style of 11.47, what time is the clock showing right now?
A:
2.10
